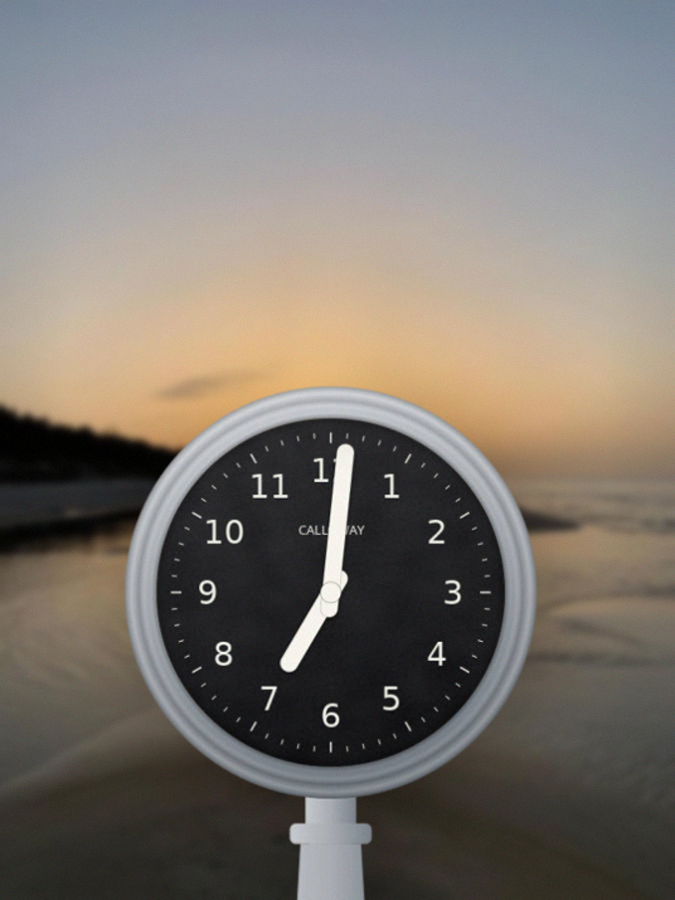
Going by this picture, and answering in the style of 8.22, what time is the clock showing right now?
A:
7.01
